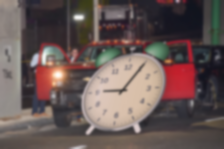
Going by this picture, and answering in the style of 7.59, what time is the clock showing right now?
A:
9.05
